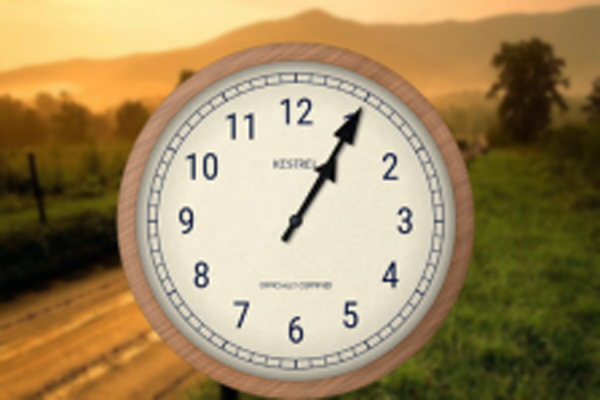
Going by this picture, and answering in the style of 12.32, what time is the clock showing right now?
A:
1.05
